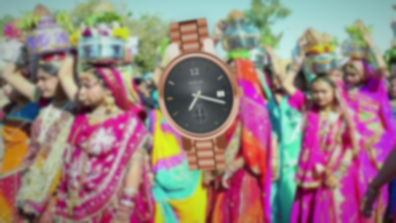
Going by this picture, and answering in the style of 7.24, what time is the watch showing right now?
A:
7.18
